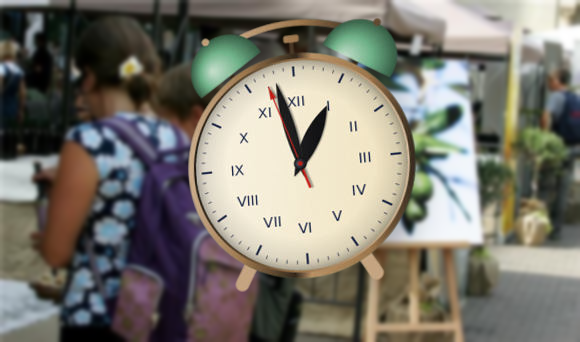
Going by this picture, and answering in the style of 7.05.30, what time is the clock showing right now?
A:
12.57.57
